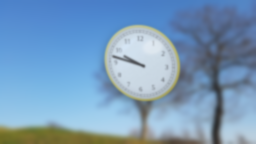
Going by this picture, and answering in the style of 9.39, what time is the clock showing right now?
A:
9.47
